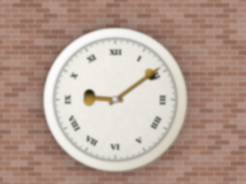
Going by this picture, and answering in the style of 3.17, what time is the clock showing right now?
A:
9.09
